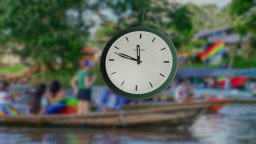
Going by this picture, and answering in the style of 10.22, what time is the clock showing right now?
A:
11.48
